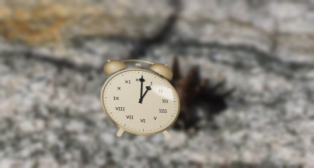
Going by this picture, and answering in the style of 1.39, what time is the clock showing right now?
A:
1.01
